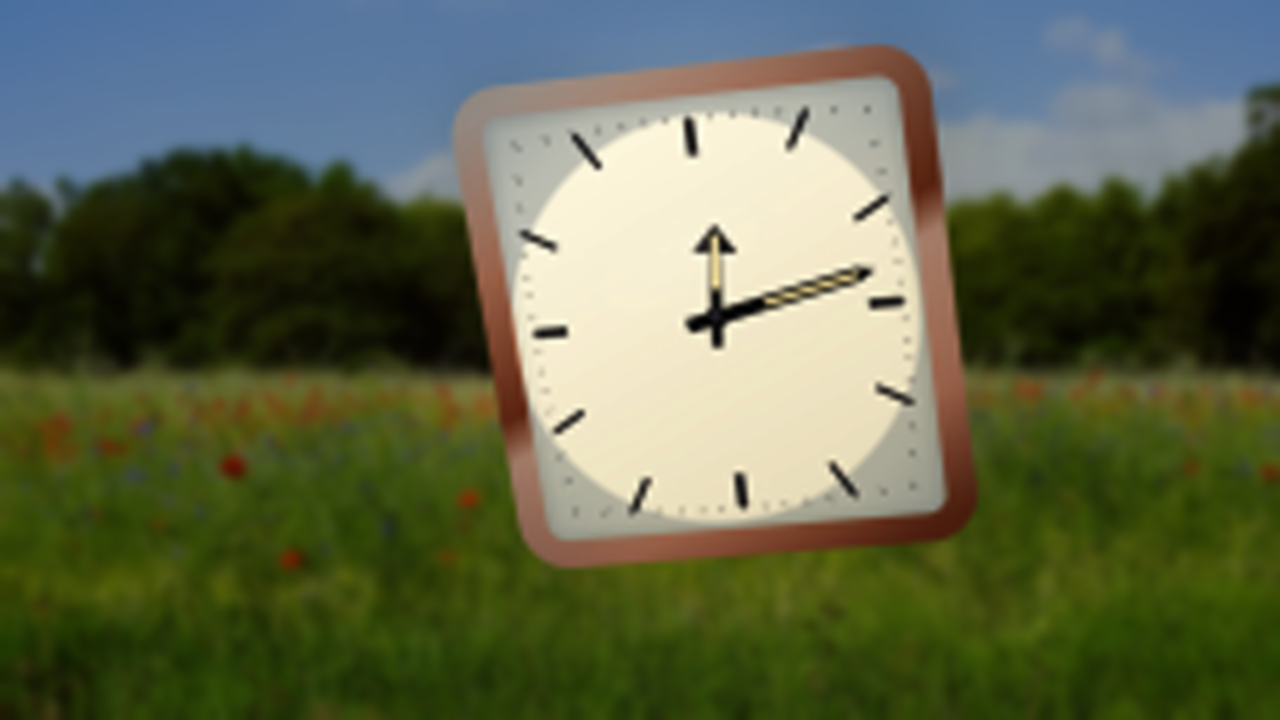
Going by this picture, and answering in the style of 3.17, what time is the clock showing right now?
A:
12.13
